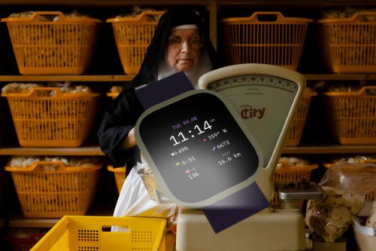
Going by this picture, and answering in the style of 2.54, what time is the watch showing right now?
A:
11.14
